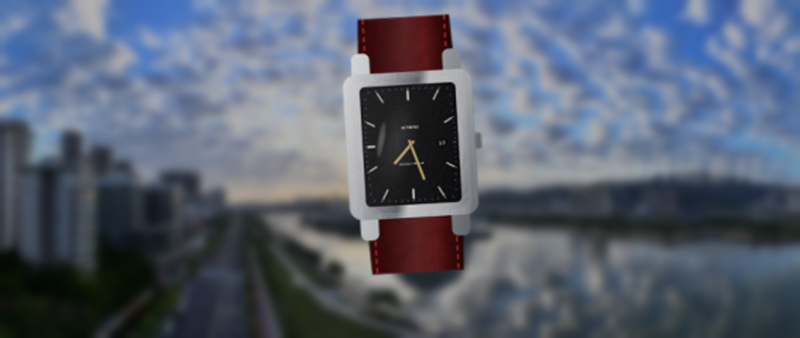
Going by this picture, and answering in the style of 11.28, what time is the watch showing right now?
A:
7.27
